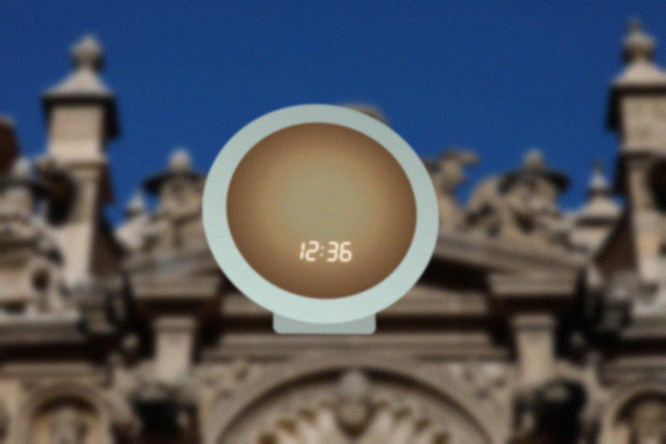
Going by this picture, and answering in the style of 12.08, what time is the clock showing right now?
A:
12.36
